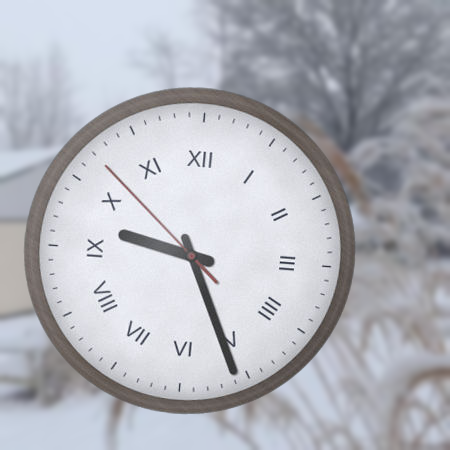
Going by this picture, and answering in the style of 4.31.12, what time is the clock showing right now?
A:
9.25.52
